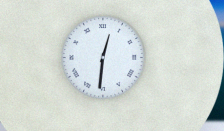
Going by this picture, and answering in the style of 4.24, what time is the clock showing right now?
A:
12.31
